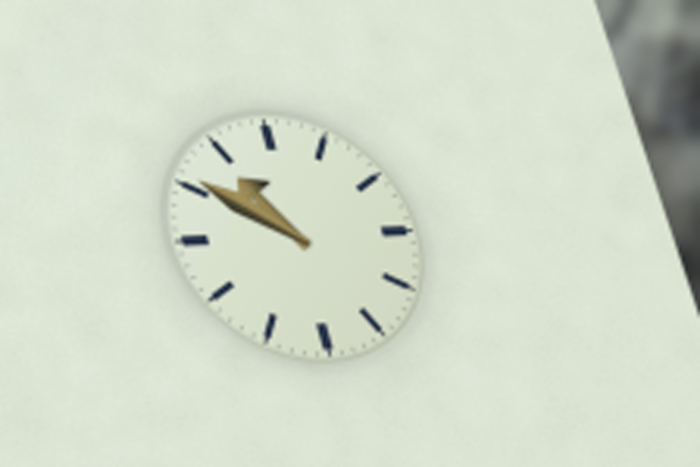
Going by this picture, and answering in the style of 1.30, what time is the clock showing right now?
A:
10.51
